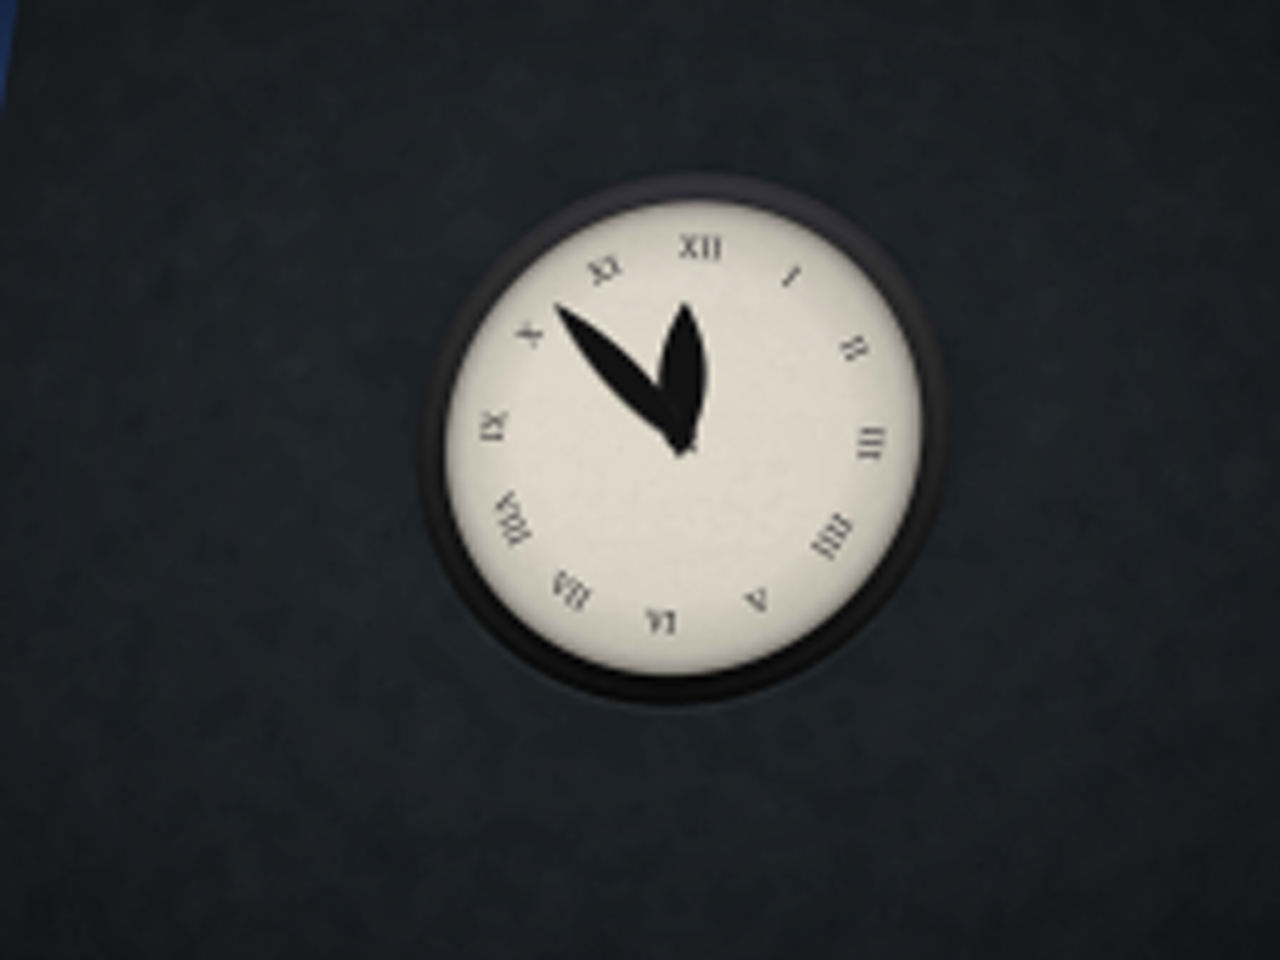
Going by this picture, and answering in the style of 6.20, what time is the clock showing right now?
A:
11.52
